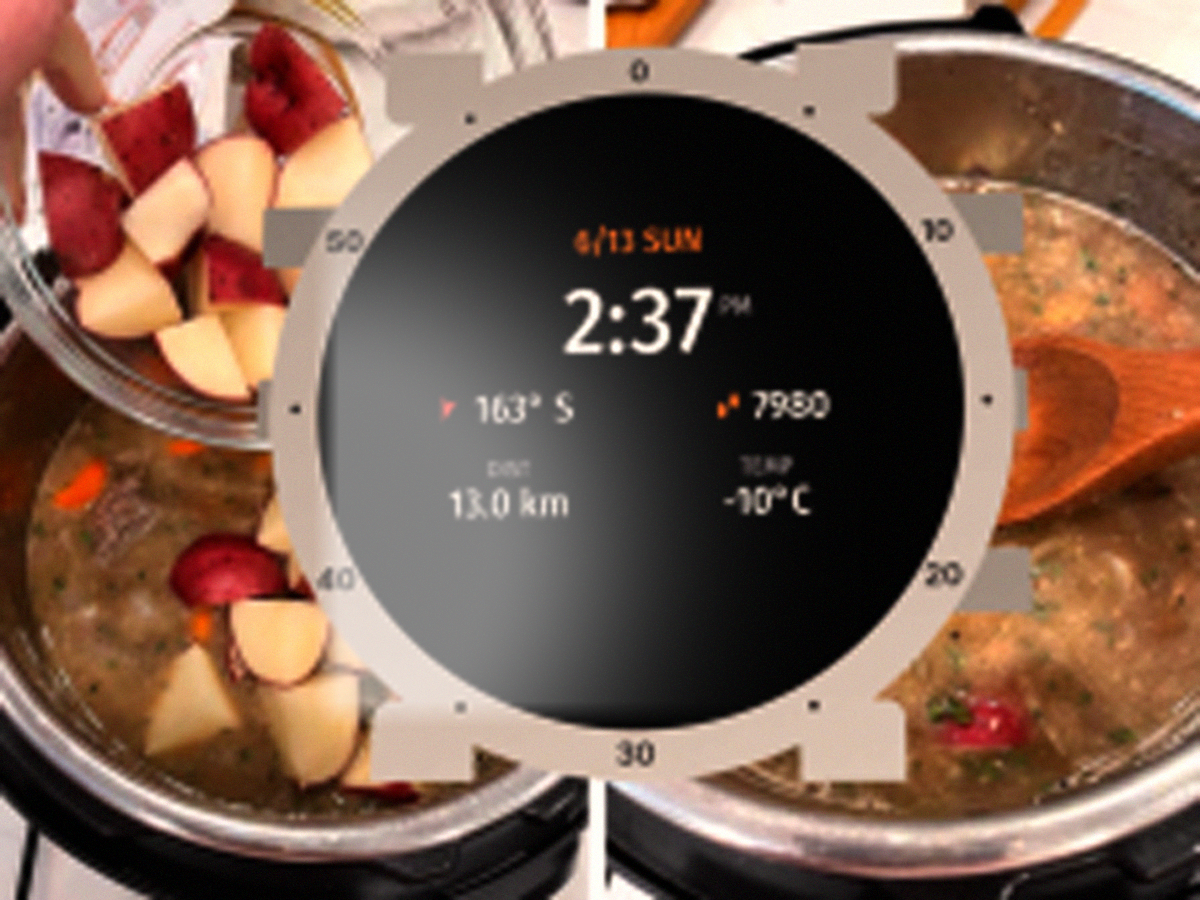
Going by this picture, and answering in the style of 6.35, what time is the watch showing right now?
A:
2.37
